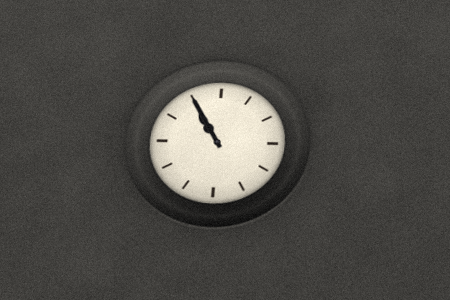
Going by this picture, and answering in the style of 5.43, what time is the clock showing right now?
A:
10.55
